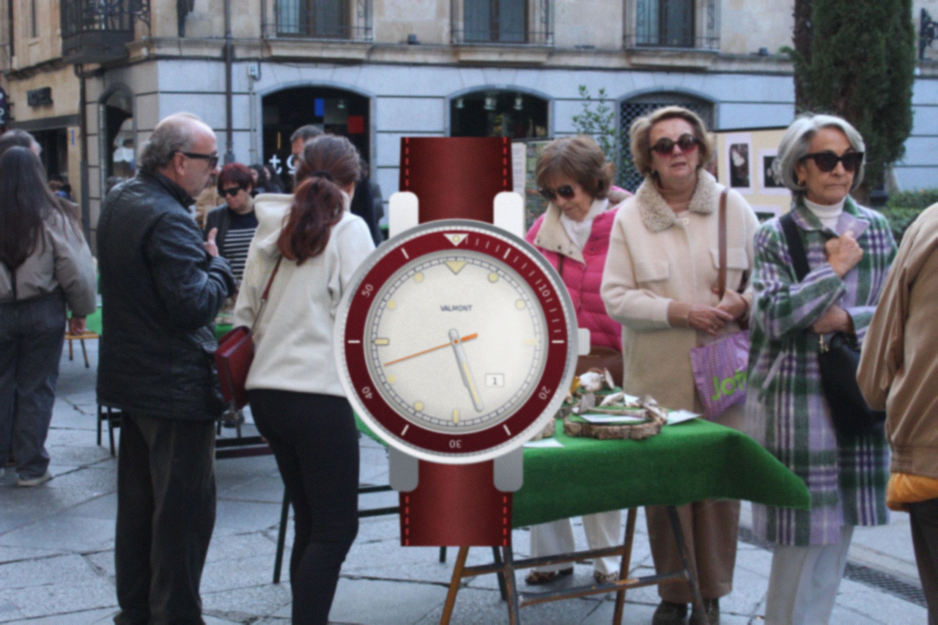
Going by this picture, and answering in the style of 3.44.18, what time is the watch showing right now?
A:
5.26.42
